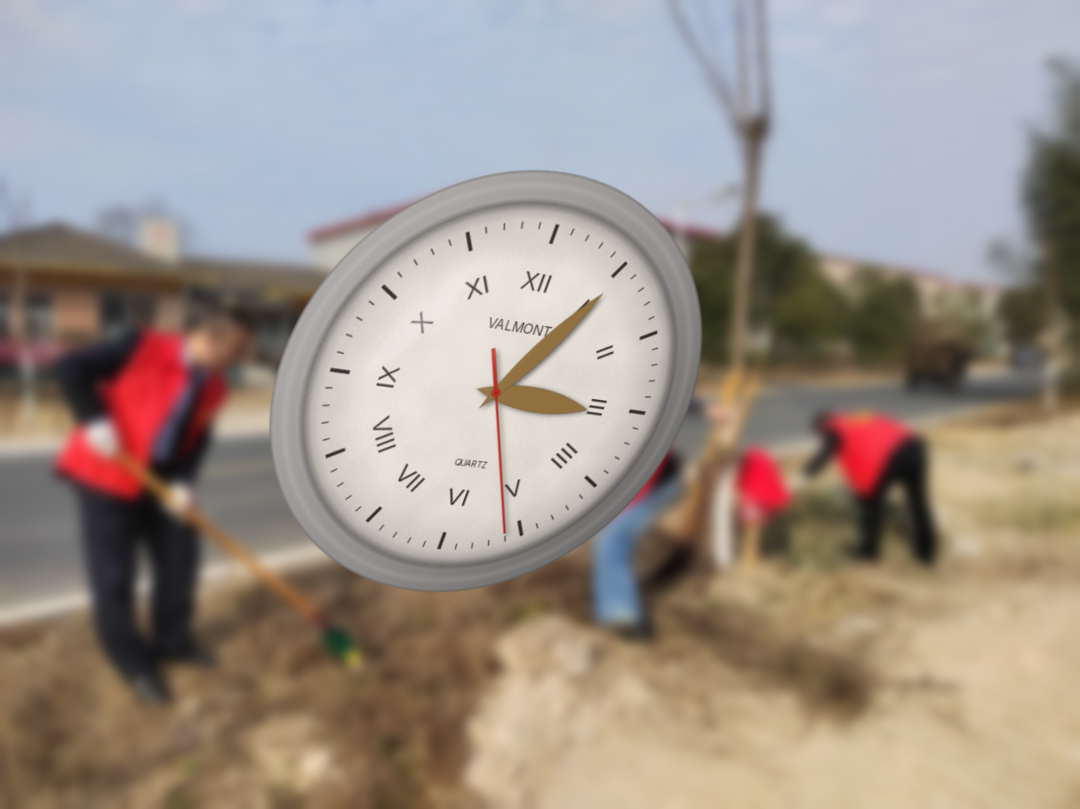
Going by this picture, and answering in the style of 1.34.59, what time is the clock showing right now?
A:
3.05.26
